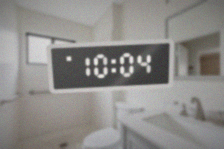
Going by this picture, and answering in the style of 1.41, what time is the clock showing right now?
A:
10.04
